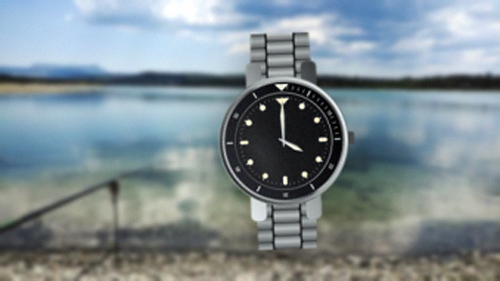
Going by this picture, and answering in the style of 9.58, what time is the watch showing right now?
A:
4.00
